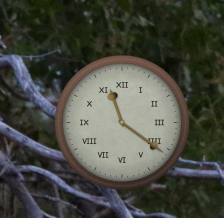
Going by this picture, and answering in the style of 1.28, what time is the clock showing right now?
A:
11.21
